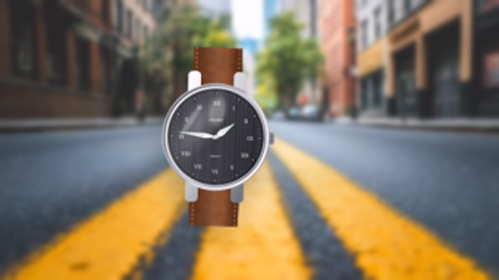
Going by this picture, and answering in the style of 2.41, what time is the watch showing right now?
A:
1.46
